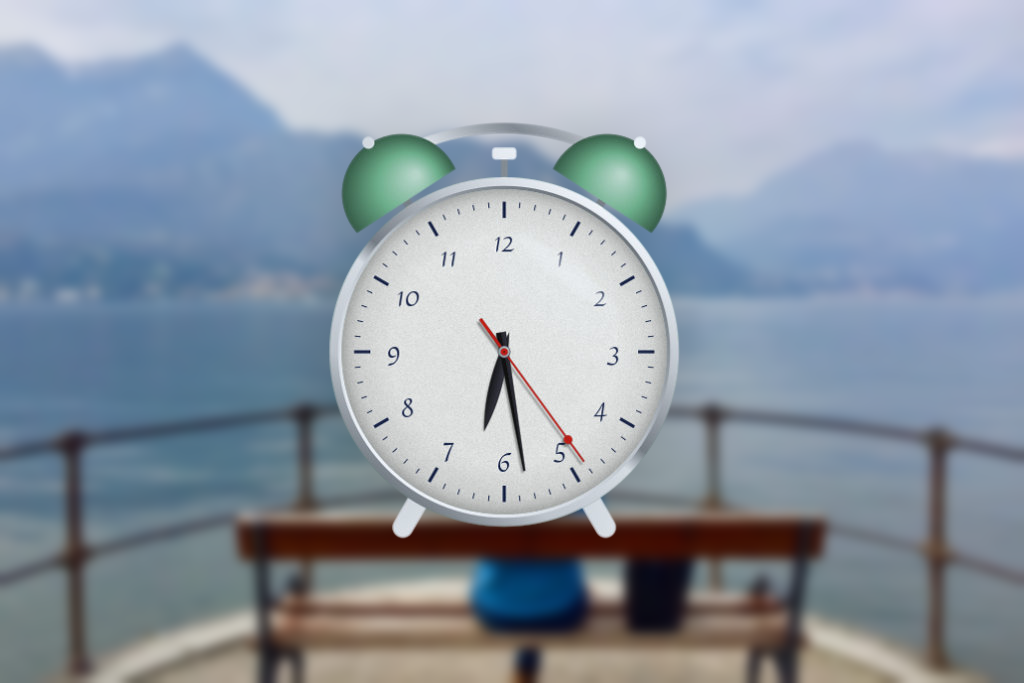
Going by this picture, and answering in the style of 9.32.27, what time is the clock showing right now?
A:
6.28.24
